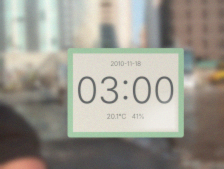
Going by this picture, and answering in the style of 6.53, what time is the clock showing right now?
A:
3.00
